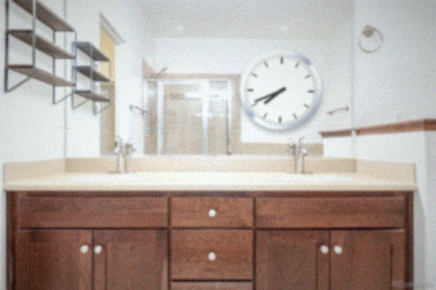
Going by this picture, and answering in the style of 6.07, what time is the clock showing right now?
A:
7.41
